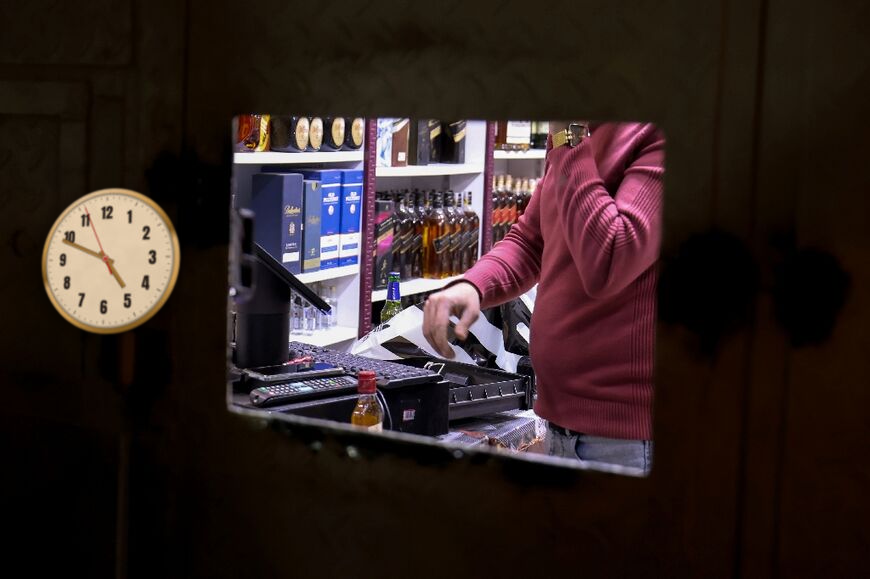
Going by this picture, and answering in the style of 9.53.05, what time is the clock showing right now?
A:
4.48.56
